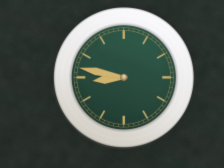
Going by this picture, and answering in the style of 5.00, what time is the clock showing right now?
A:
8.47
